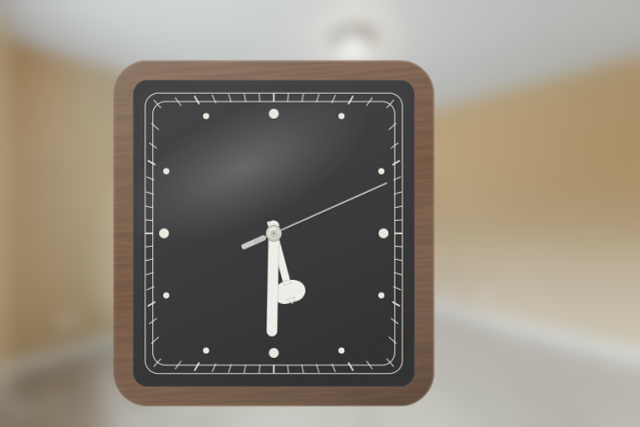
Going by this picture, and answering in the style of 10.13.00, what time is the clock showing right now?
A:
5.30.11
